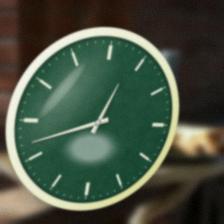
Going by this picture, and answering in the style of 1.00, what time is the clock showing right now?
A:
12.42
